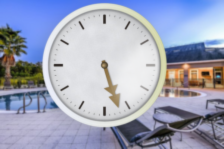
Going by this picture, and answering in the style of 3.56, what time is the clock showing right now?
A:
5.27
